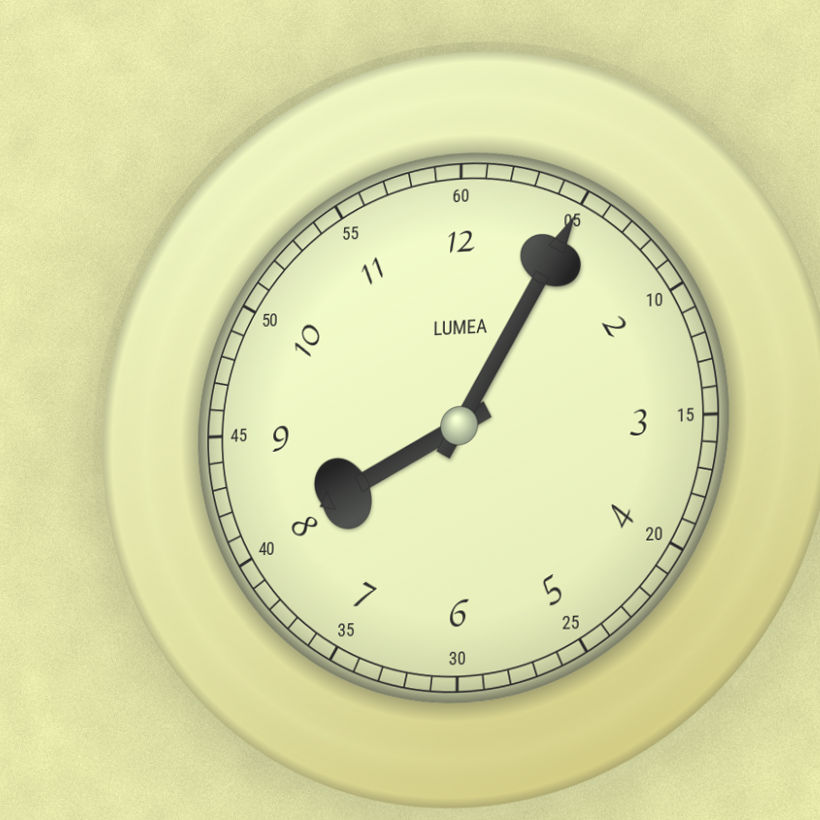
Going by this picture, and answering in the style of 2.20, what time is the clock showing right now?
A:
8.05
